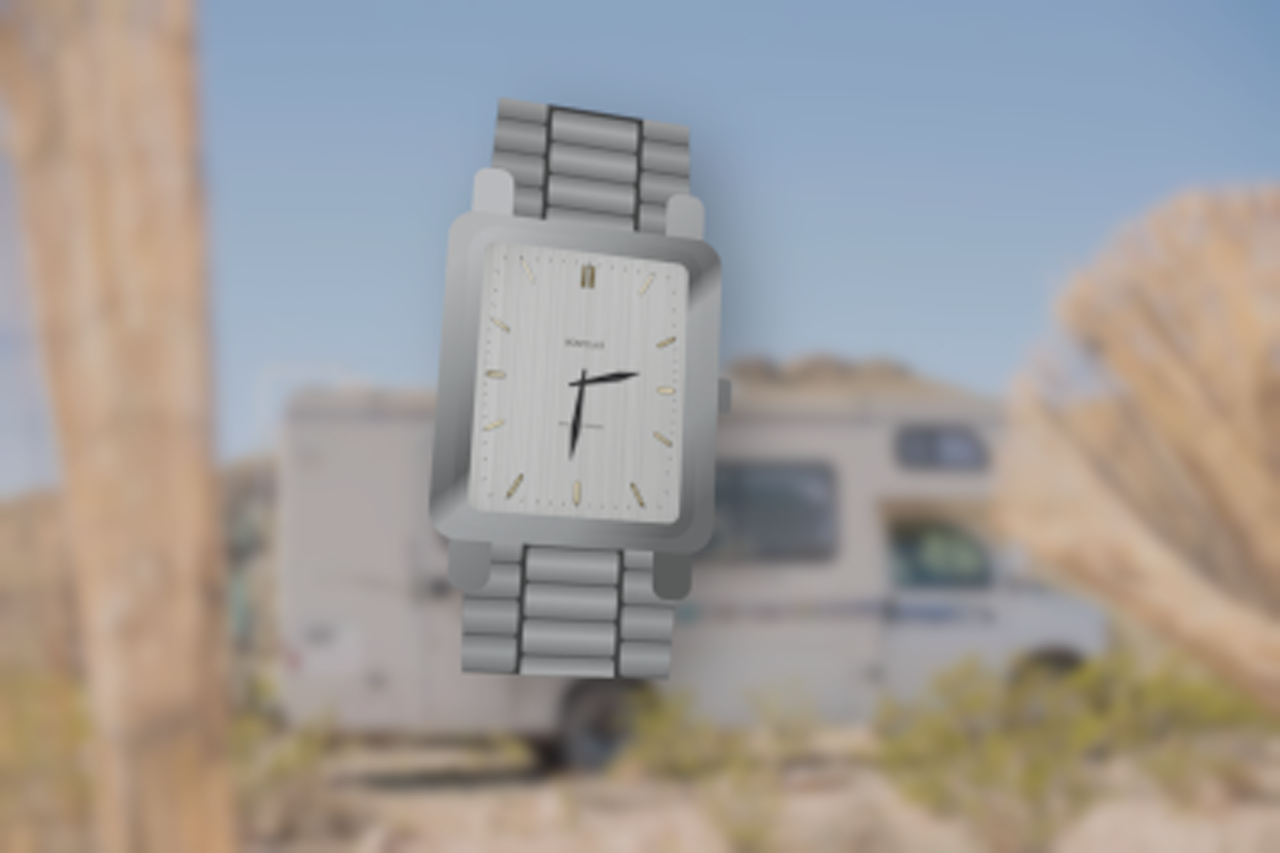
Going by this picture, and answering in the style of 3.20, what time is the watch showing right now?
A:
2.31
